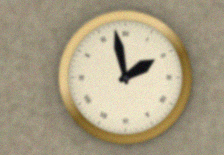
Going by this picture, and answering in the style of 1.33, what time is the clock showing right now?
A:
1.58
